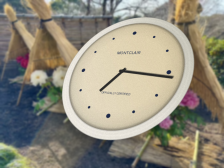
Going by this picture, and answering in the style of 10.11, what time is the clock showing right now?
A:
7.16
